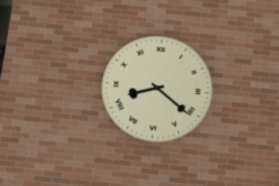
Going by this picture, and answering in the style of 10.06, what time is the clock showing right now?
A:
8.21
